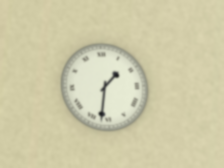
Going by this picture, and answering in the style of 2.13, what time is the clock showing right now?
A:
1.32
